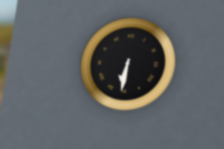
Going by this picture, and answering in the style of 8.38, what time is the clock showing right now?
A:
6.31
